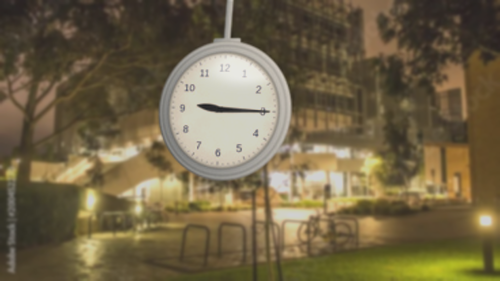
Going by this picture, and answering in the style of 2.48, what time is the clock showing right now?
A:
9.15
